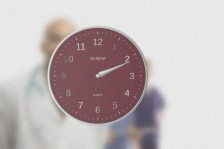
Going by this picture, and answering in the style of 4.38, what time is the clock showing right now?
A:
2.11
